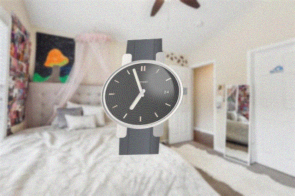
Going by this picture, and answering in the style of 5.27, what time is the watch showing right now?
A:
6.57
